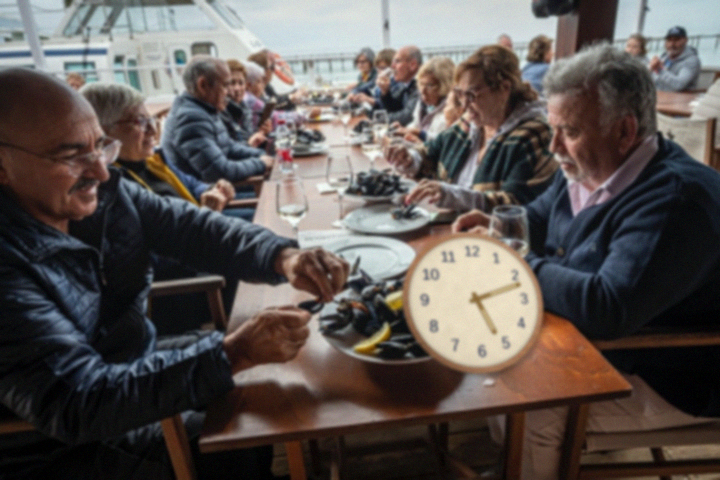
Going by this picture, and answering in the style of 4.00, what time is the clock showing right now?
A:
5.12
